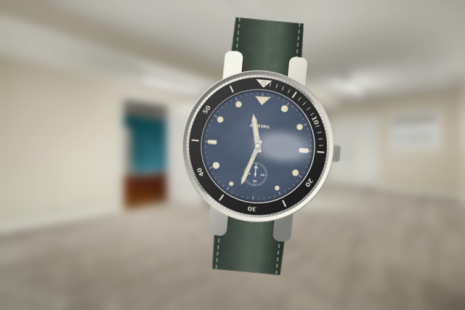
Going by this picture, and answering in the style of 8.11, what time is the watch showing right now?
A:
11.33
